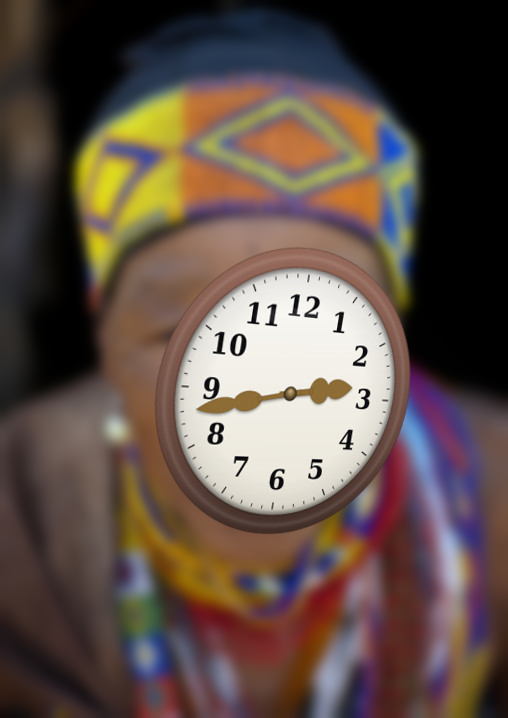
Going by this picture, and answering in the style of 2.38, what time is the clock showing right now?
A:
2.43
